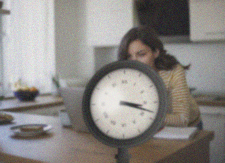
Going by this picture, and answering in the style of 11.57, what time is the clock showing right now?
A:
3.18
